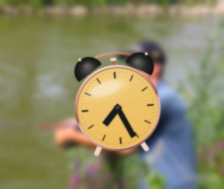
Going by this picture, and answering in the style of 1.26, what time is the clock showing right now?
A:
7.26
